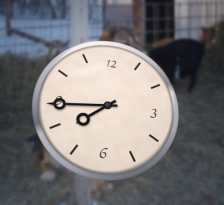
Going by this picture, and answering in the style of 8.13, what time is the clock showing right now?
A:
7.44
